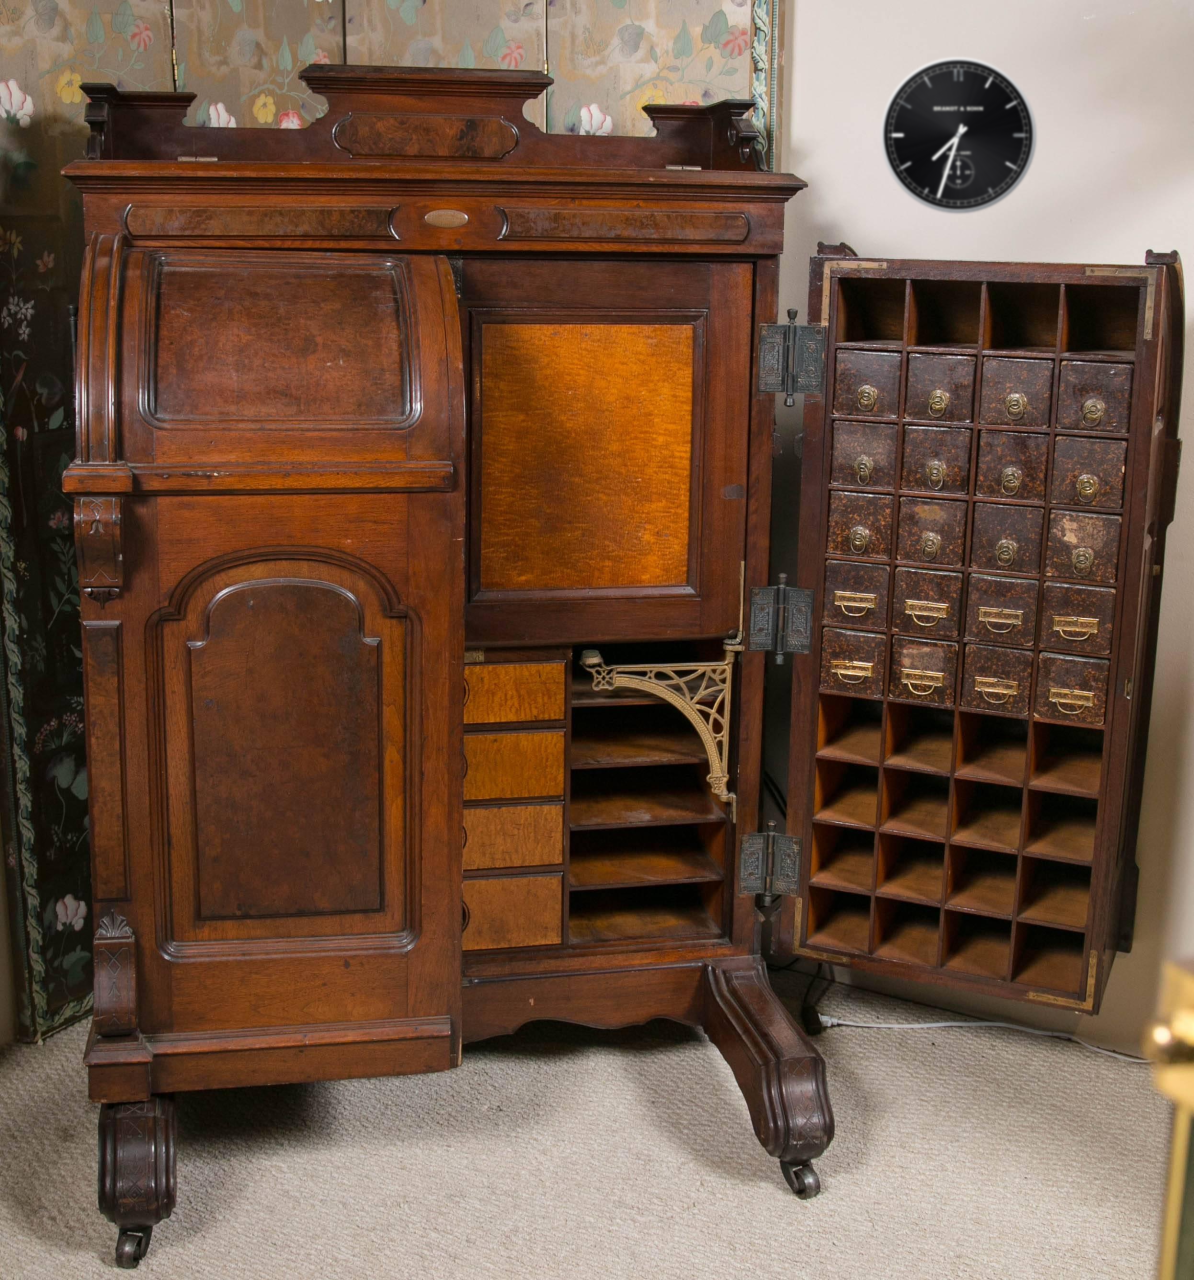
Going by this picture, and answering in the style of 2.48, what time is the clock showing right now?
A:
7.33
